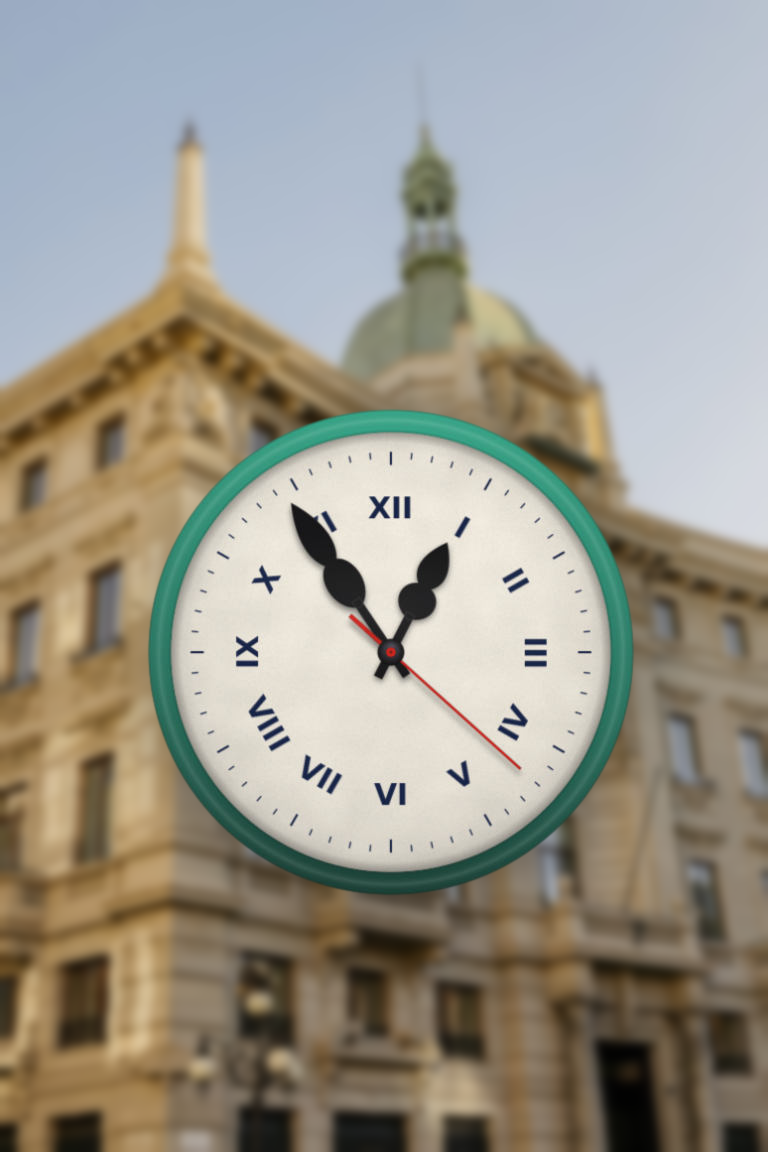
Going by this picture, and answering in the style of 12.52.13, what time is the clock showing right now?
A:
12.54.22
